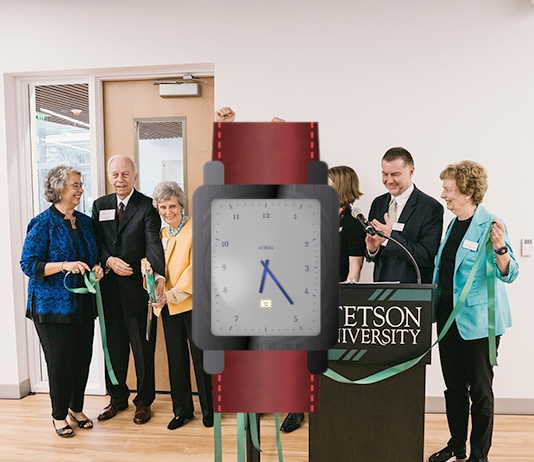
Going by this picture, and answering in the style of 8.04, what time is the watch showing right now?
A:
6.24
